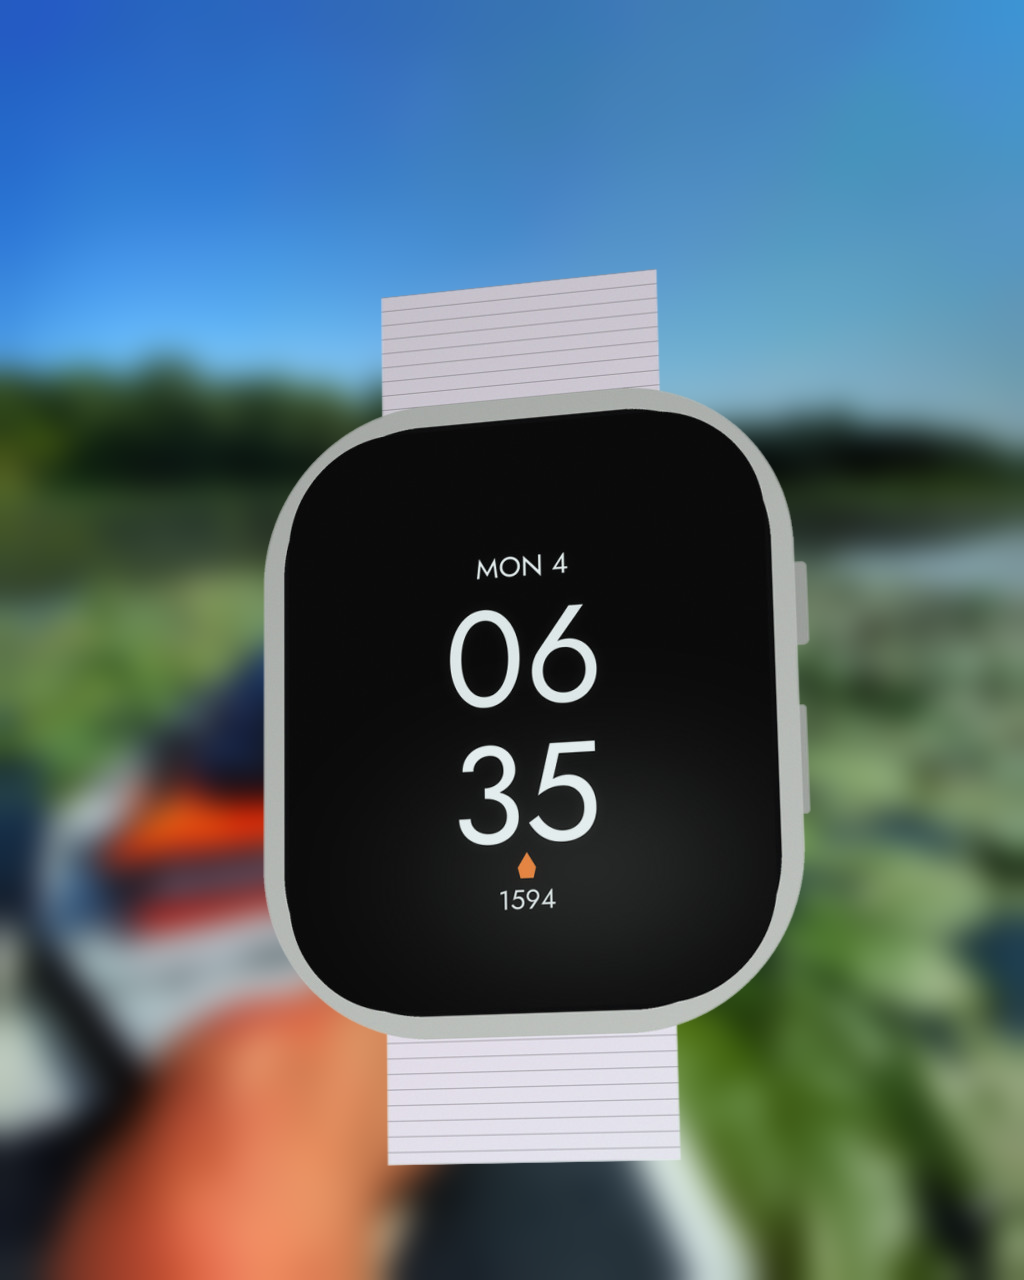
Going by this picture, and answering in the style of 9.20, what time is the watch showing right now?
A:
6.35
